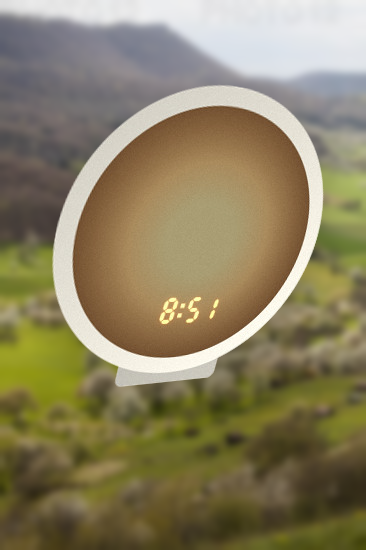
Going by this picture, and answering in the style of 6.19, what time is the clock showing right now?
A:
8.51
